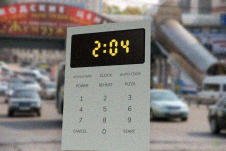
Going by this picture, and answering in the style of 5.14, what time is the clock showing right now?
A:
2.04
